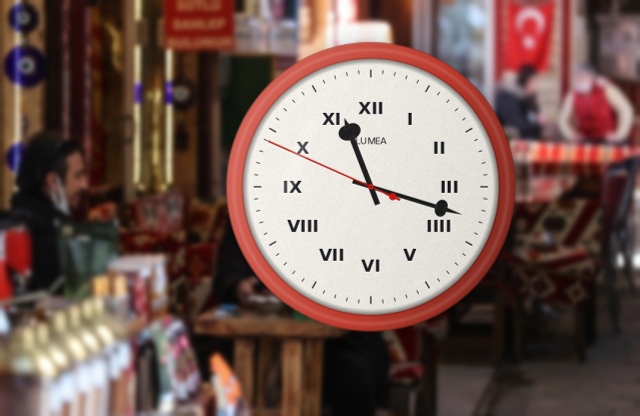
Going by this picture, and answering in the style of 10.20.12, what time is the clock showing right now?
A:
11.17.49
